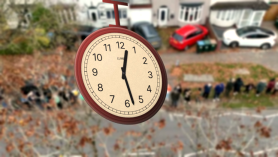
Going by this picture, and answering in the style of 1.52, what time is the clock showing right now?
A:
12.28
